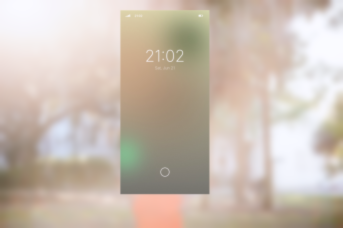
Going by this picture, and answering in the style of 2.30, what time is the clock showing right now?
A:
21.02
